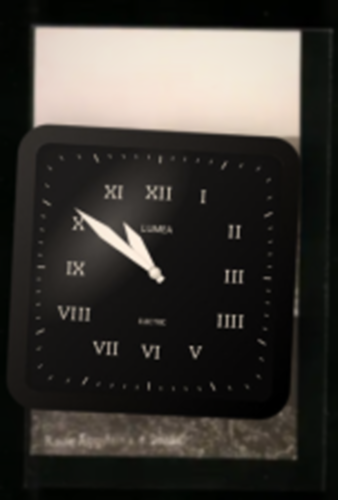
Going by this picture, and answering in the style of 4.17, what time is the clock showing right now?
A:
10.51
